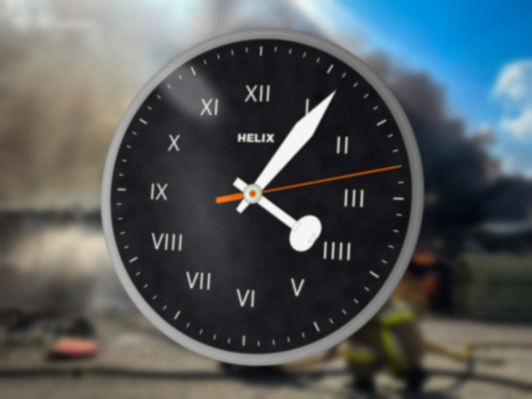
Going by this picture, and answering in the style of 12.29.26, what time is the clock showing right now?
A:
4.06.13
